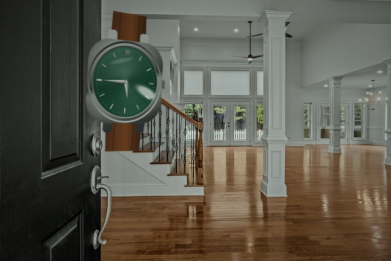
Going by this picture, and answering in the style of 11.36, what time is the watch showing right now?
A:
5.45
